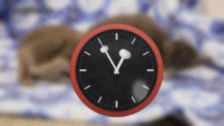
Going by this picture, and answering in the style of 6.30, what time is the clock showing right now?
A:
12.55
